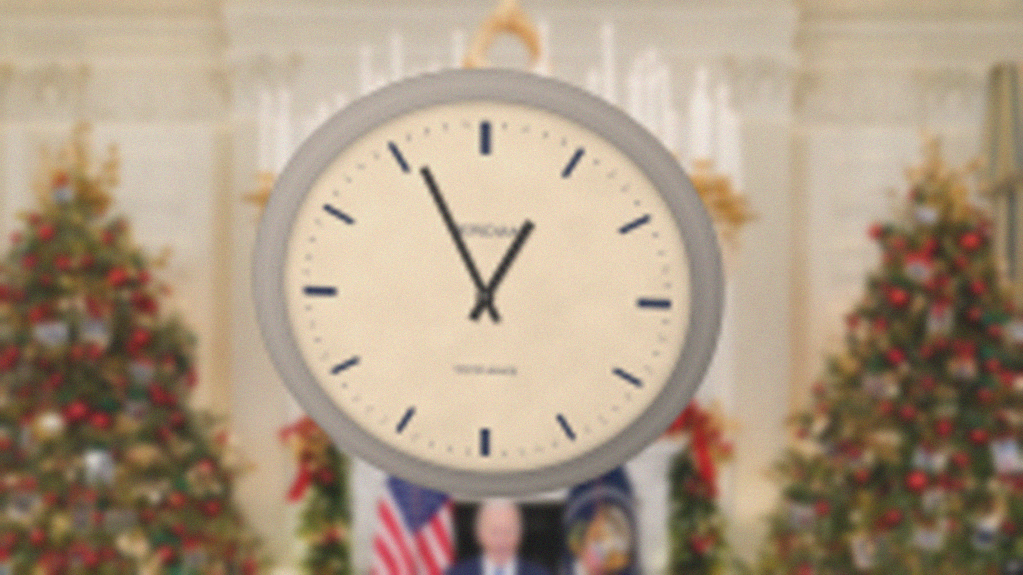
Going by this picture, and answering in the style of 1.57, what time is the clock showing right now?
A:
12.56
